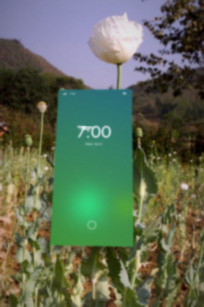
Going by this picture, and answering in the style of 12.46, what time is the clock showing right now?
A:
7.00
